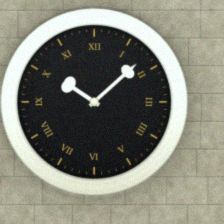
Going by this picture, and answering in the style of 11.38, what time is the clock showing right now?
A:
10.08
